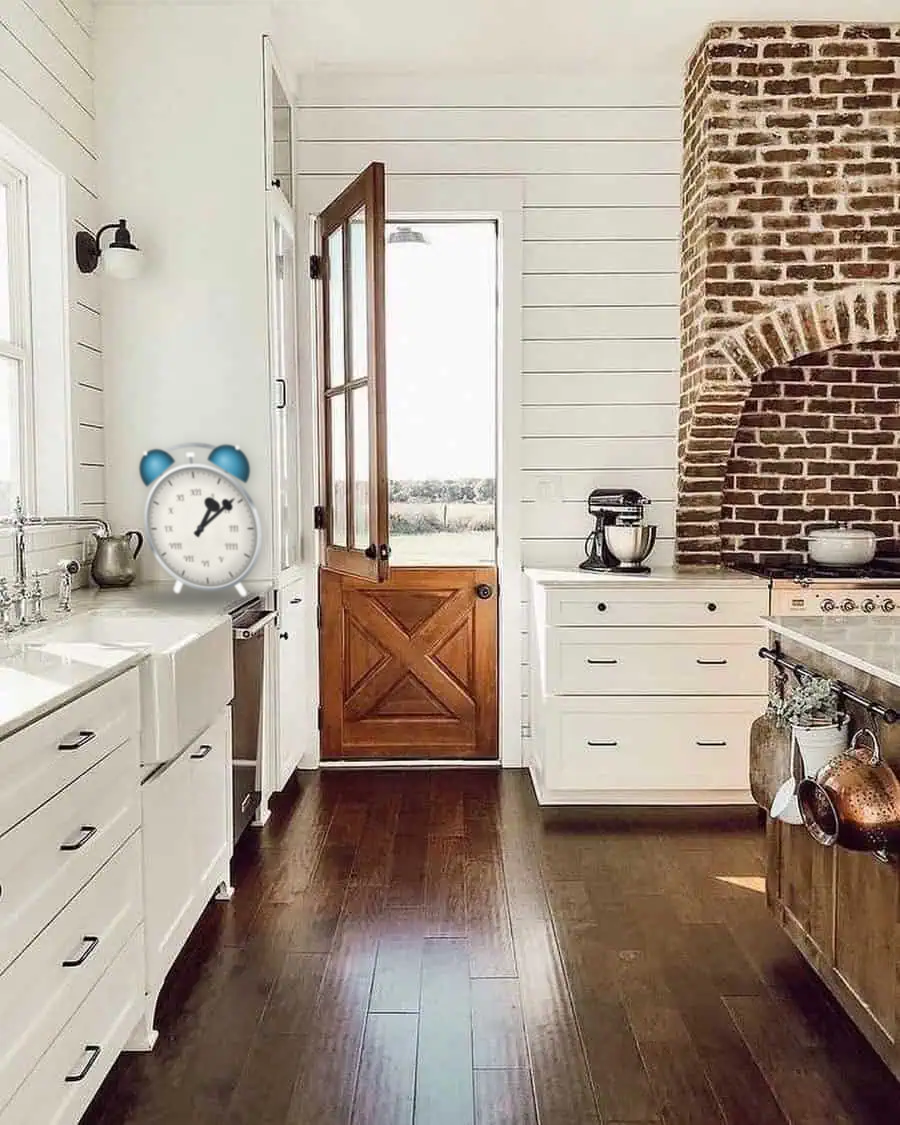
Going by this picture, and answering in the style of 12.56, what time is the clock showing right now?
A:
1.09
